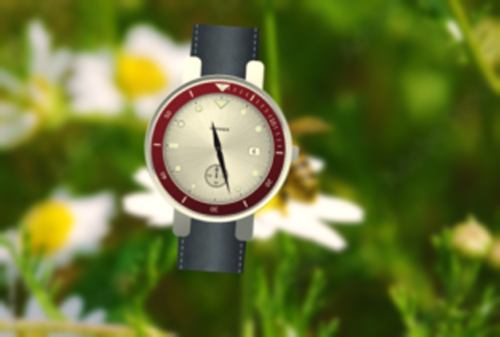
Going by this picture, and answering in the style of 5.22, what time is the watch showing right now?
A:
11.27
